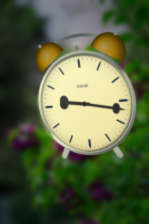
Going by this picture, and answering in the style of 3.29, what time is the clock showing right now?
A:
9.17
